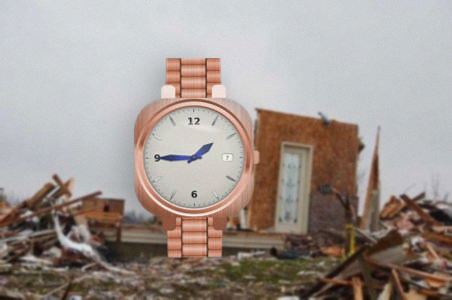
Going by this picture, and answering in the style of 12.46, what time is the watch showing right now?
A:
1.45
